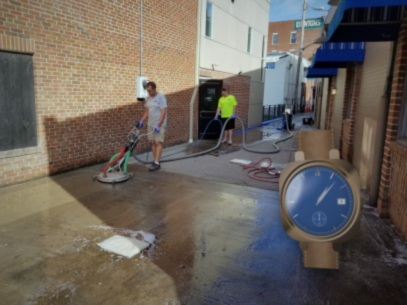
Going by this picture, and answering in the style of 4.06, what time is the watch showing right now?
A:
1.07
